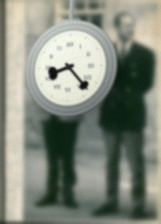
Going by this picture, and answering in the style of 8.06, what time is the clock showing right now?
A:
8.23
